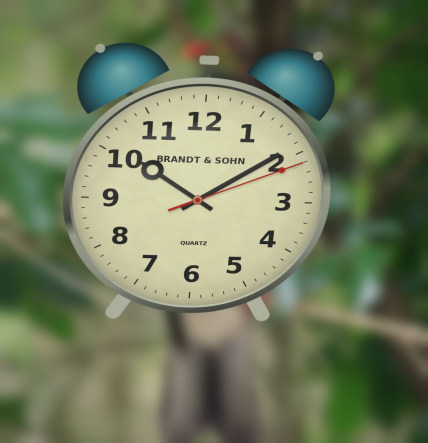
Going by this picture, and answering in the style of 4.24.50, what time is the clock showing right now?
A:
10.09.11
